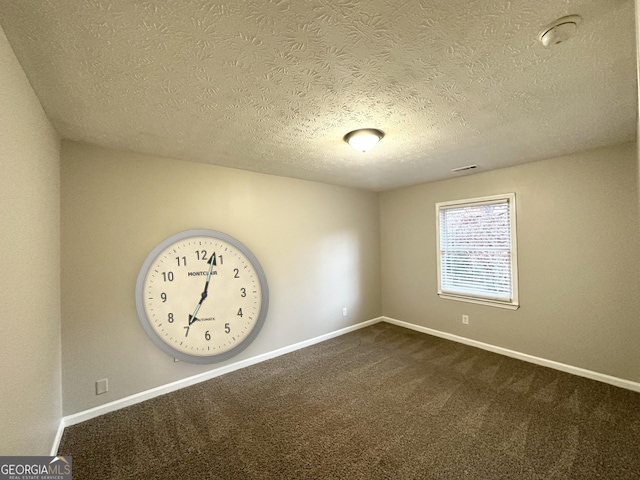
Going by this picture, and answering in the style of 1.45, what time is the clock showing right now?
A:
7.03
